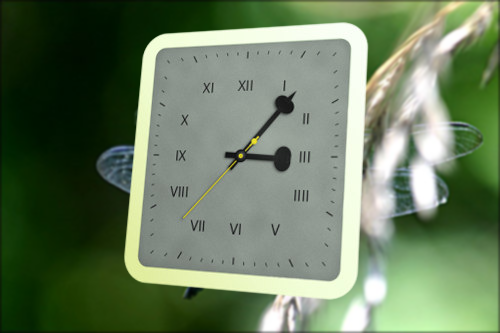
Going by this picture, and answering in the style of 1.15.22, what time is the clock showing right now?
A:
3.06.37
